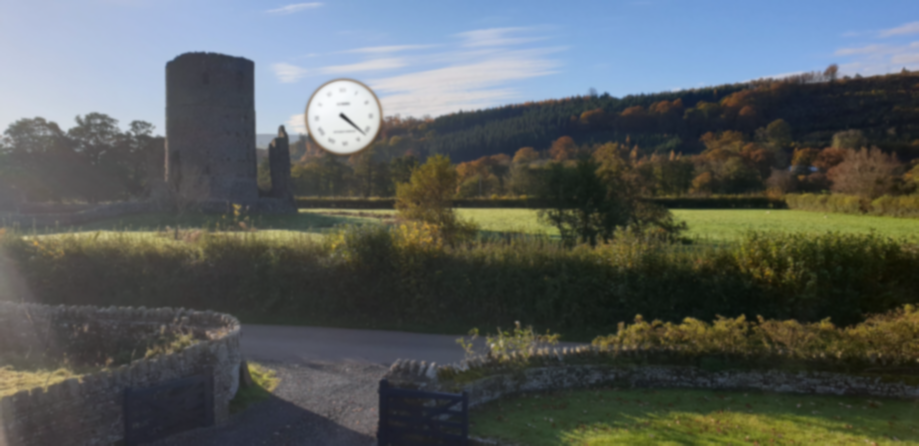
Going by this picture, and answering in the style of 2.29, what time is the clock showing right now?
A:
4.22
